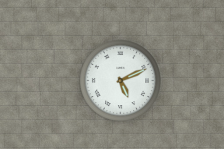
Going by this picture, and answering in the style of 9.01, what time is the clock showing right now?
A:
5.11
